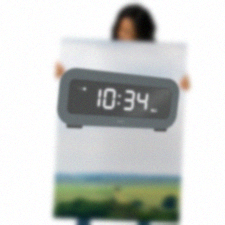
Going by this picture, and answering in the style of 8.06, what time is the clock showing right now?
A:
10.34
